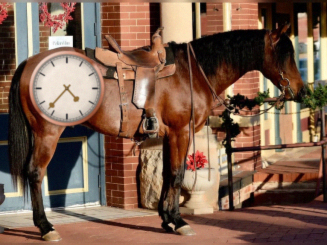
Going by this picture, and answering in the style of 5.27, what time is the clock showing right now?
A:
4.37
